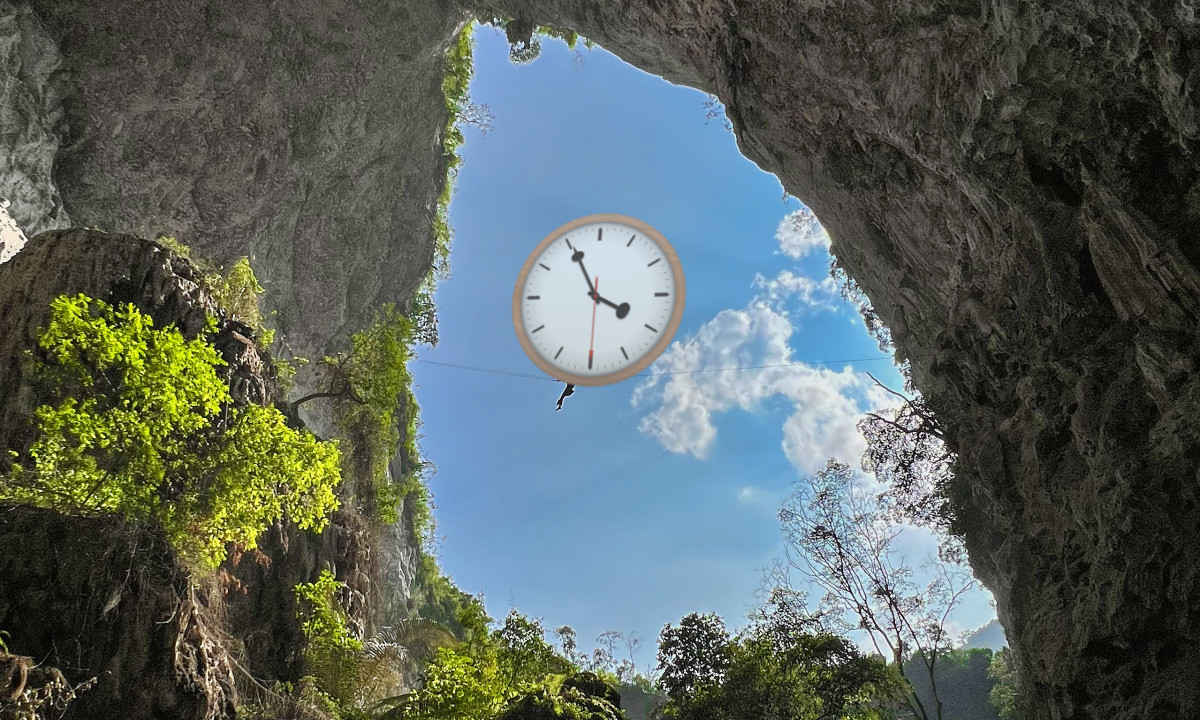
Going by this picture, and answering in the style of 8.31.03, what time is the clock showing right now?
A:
3.55.30
